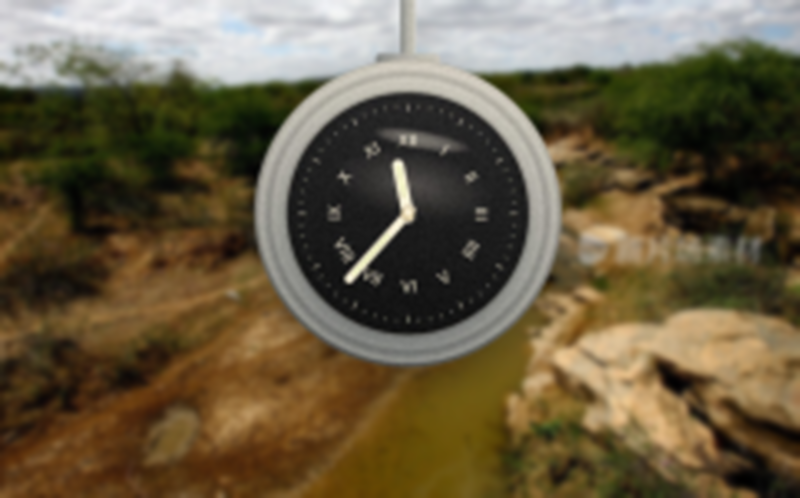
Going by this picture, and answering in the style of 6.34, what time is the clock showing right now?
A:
11.37
